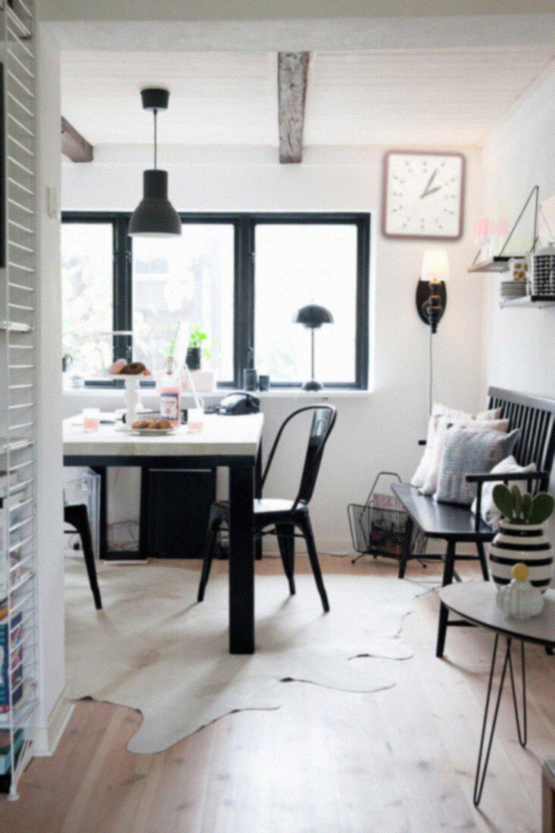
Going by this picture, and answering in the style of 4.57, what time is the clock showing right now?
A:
2.04
